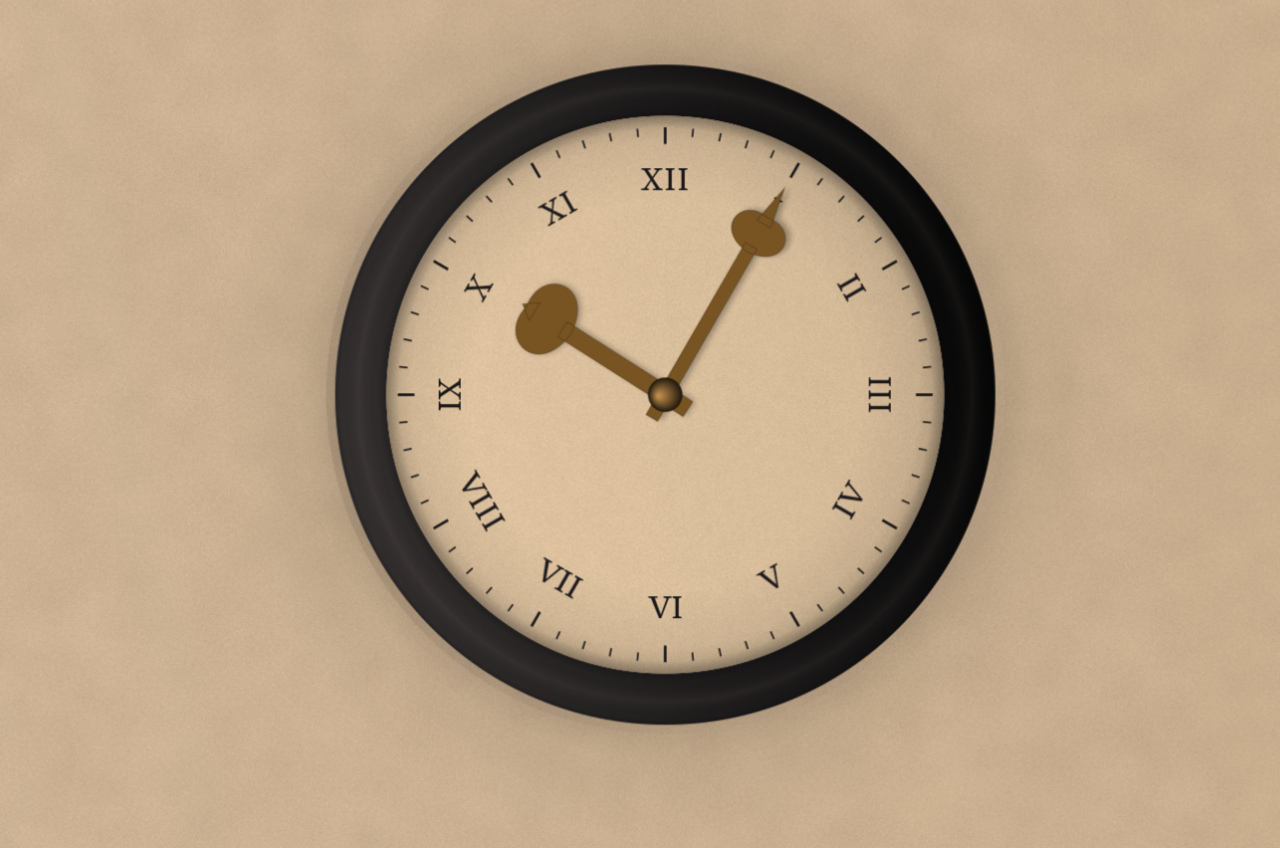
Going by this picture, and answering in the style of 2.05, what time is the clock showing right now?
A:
10.05
